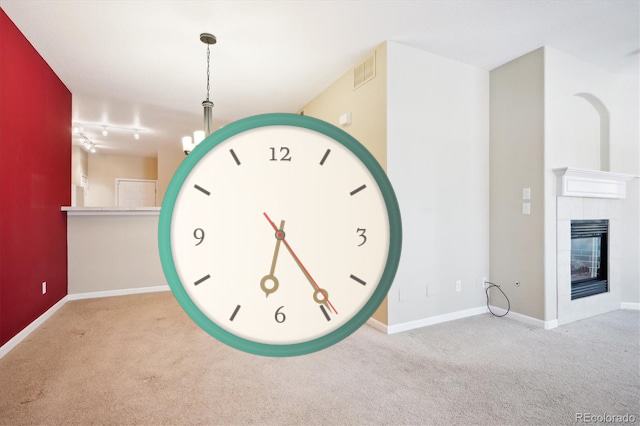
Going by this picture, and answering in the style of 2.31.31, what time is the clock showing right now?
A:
6.24.24
